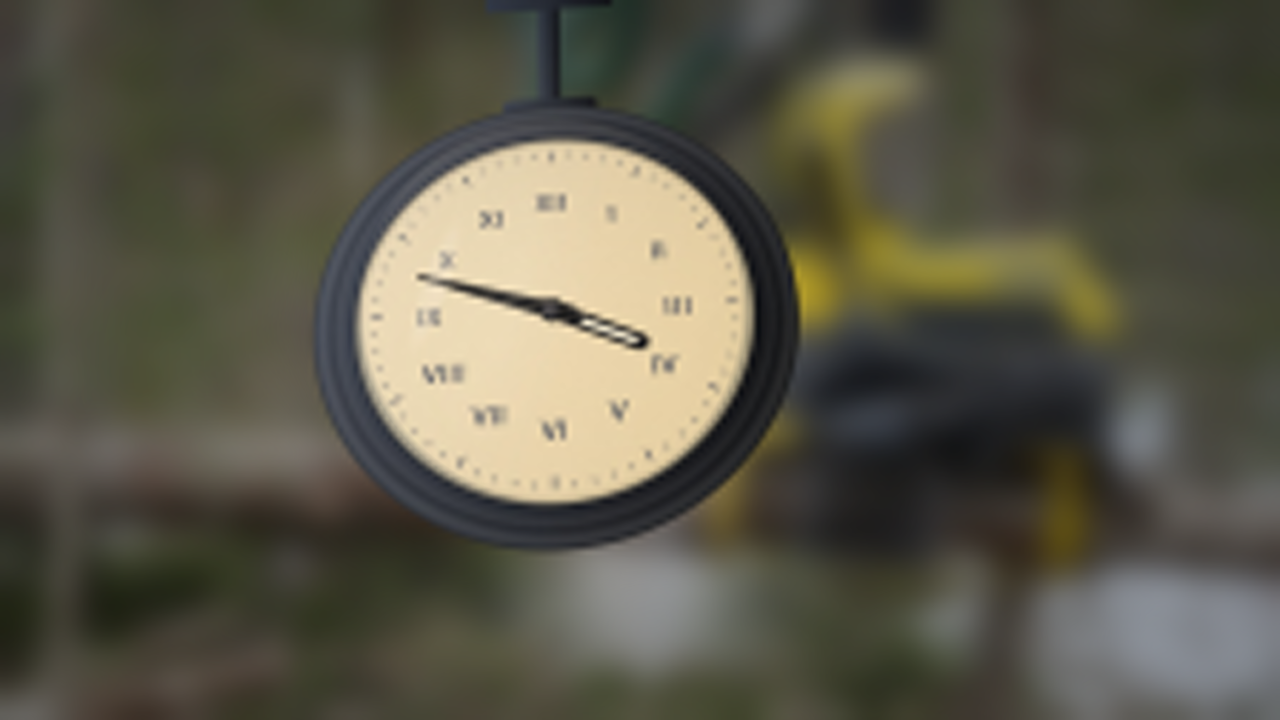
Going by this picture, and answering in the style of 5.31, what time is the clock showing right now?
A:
3.48
